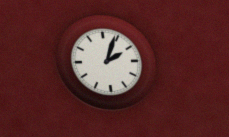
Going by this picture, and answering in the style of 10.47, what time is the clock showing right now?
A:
2.04
